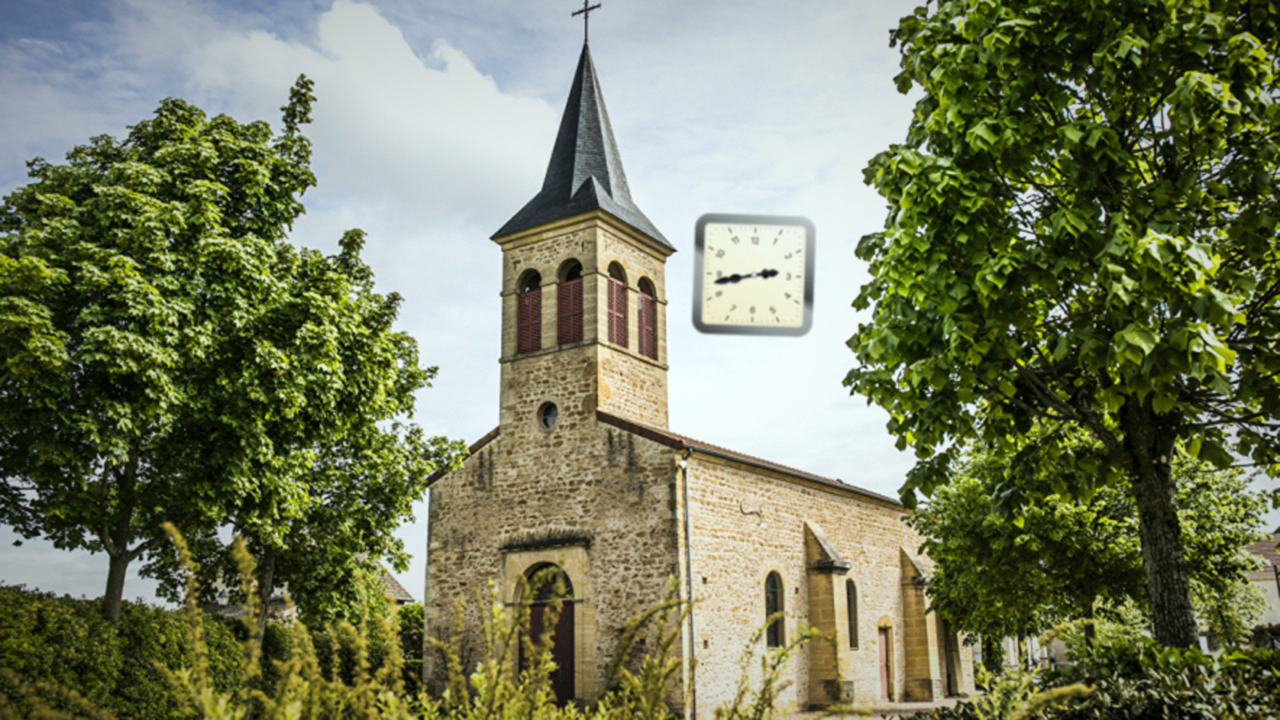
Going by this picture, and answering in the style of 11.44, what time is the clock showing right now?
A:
2.43
